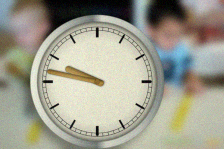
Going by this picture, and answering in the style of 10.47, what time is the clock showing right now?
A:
9.47
